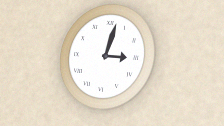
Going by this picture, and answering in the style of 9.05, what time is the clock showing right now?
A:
3.02
